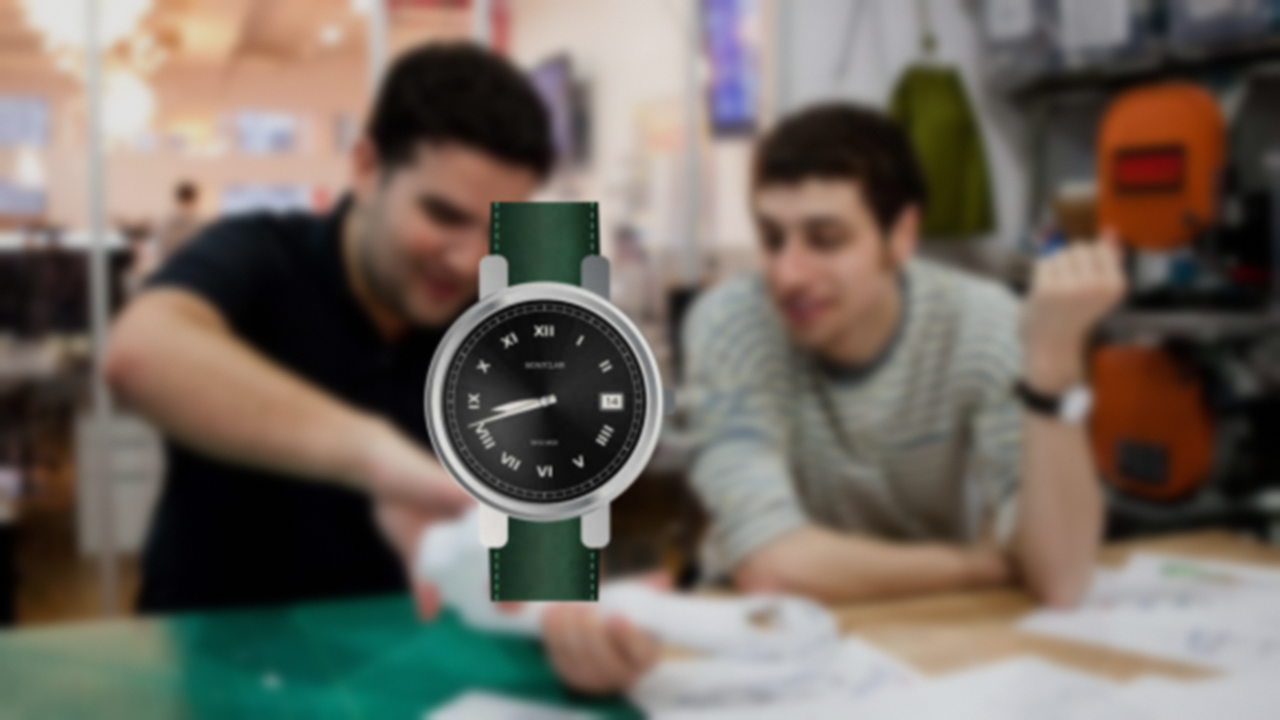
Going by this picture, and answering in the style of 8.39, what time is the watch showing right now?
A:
8.42
